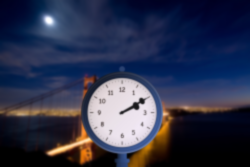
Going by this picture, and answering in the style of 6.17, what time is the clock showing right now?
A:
2.10
